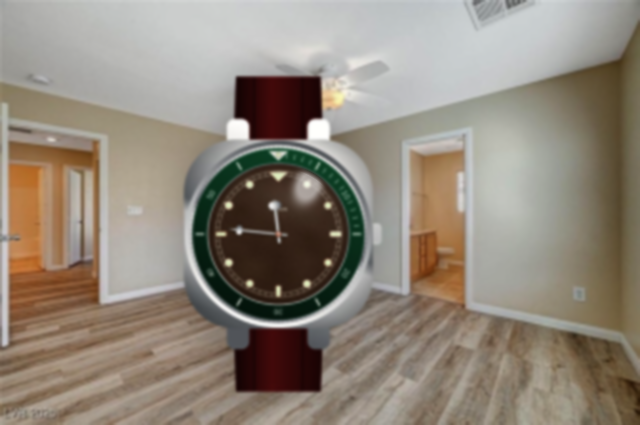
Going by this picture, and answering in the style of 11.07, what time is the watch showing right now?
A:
11.46
